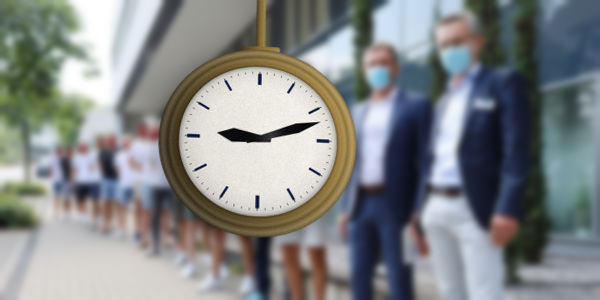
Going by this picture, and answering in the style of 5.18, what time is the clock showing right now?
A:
9.12
